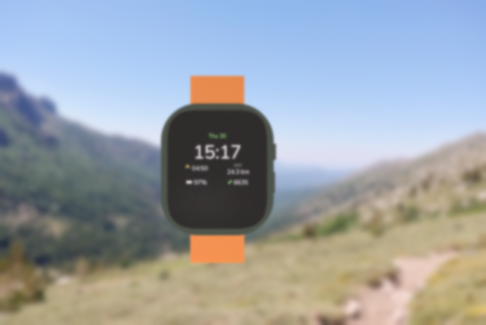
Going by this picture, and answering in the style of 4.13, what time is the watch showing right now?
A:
15.17
